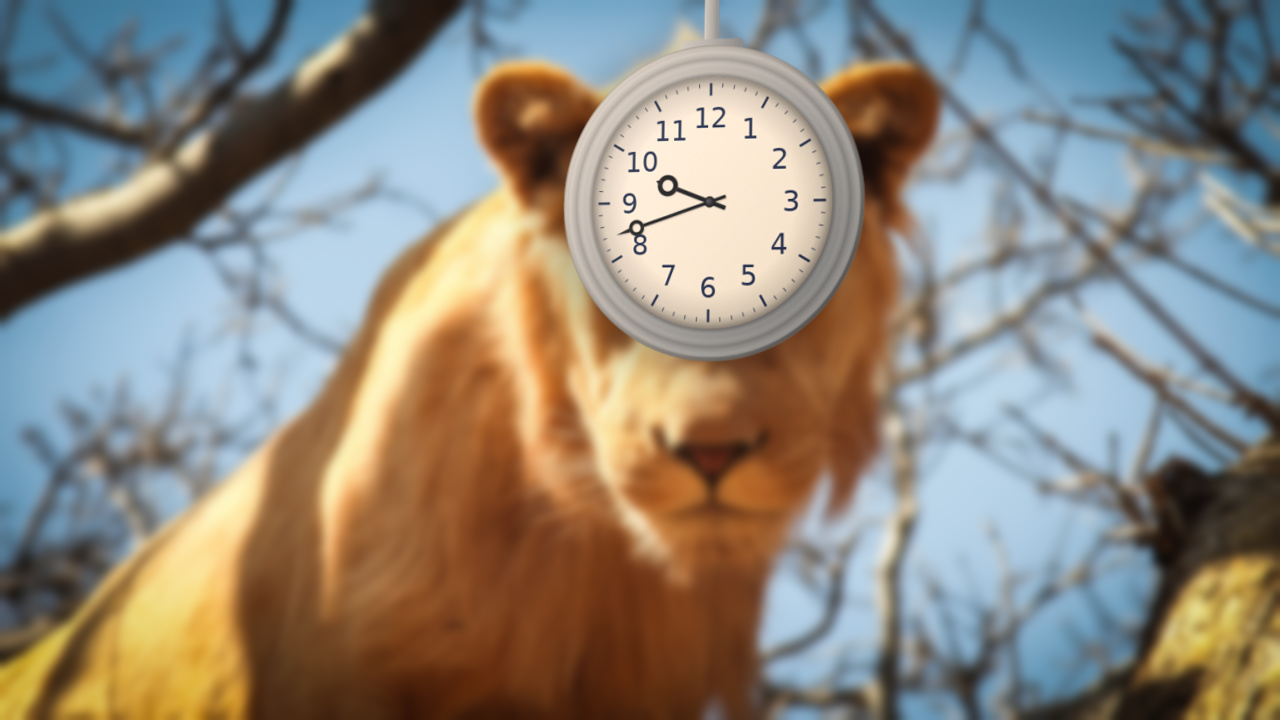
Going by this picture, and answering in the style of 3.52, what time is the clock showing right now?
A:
9.42
